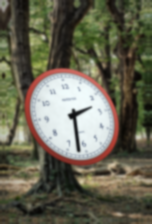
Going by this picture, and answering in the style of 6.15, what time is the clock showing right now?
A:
2.32
